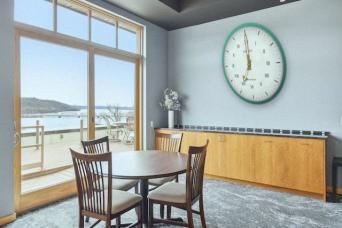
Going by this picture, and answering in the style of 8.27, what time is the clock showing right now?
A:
7.00
